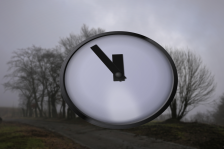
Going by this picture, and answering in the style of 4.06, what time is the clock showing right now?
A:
11.54
